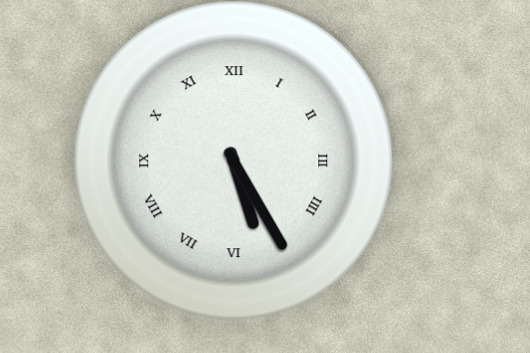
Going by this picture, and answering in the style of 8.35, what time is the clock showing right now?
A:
5.25
